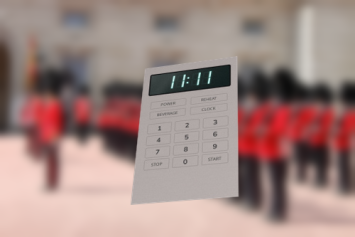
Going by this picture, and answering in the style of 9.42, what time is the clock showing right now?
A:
11.11
